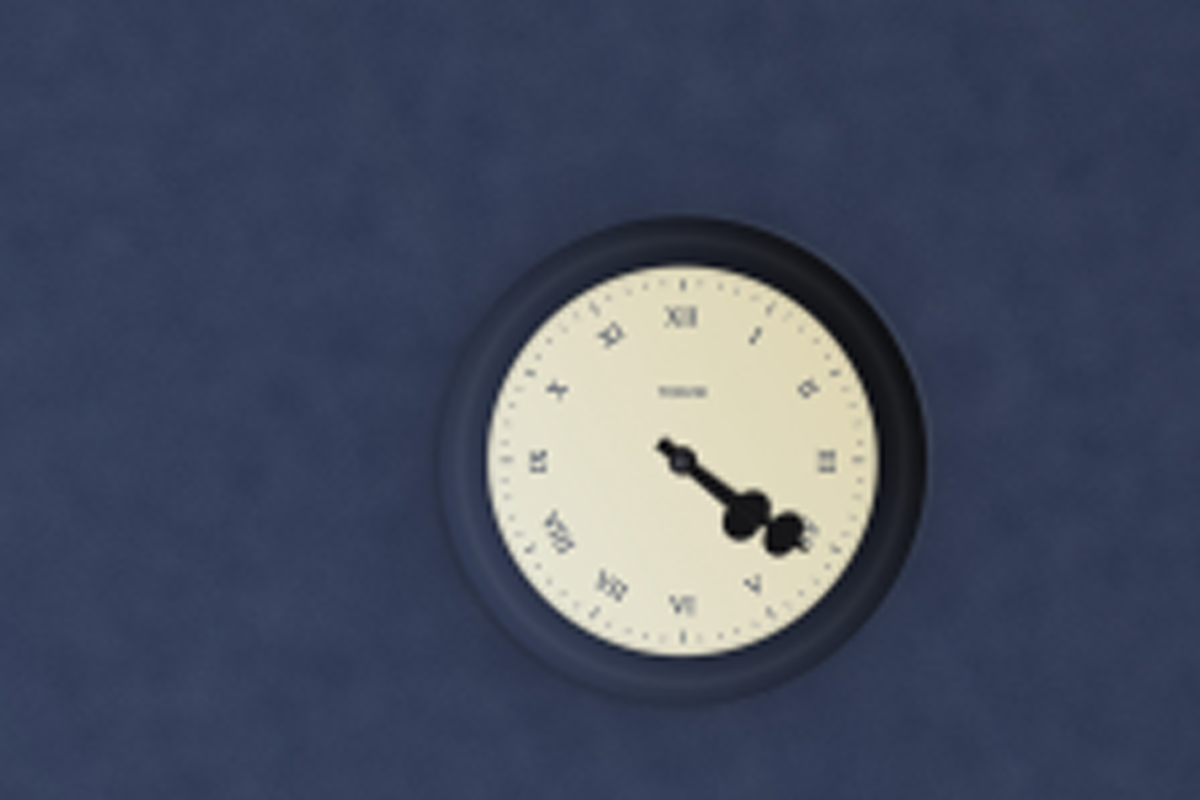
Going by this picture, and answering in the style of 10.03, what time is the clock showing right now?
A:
4.21
